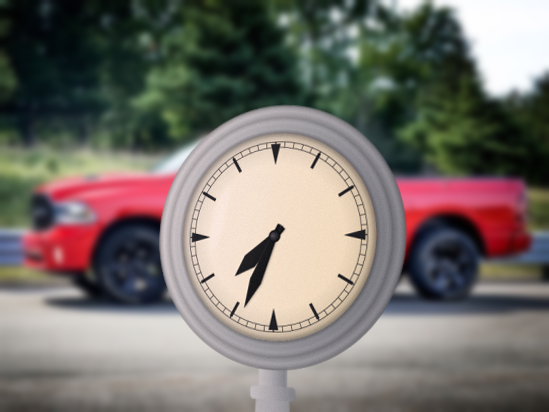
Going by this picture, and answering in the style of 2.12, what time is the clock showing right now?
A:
7.34
